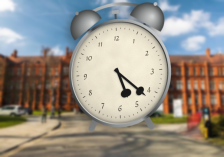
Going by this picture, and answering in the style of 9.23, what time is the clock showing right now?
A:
5.22
